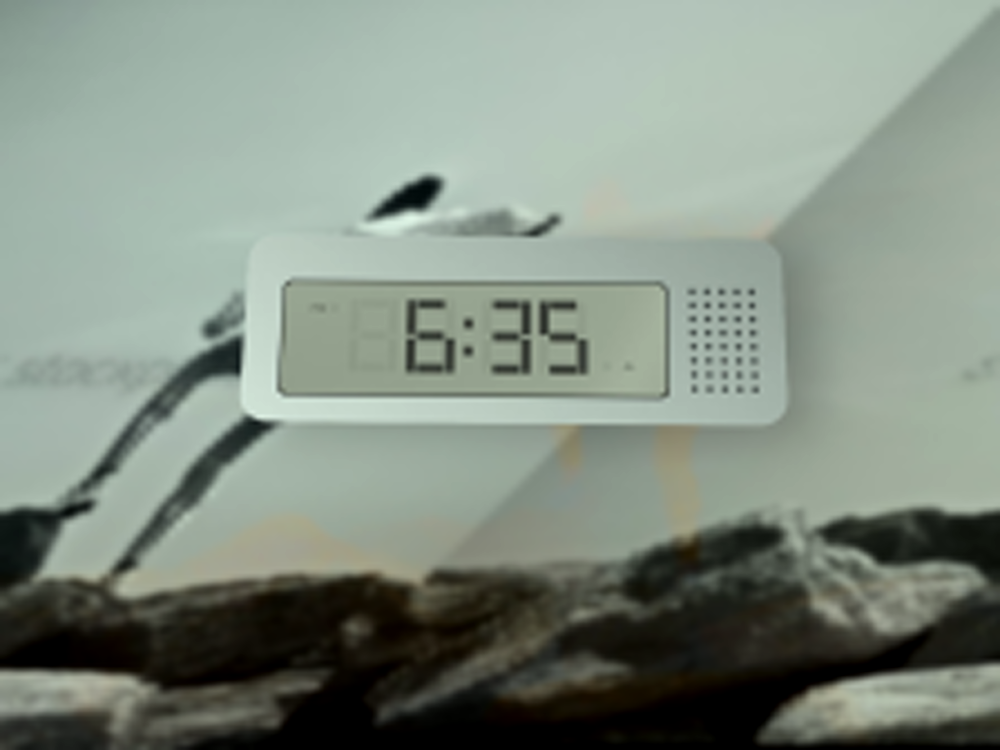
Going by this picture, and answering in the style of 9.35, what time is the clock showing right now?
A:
6.35
